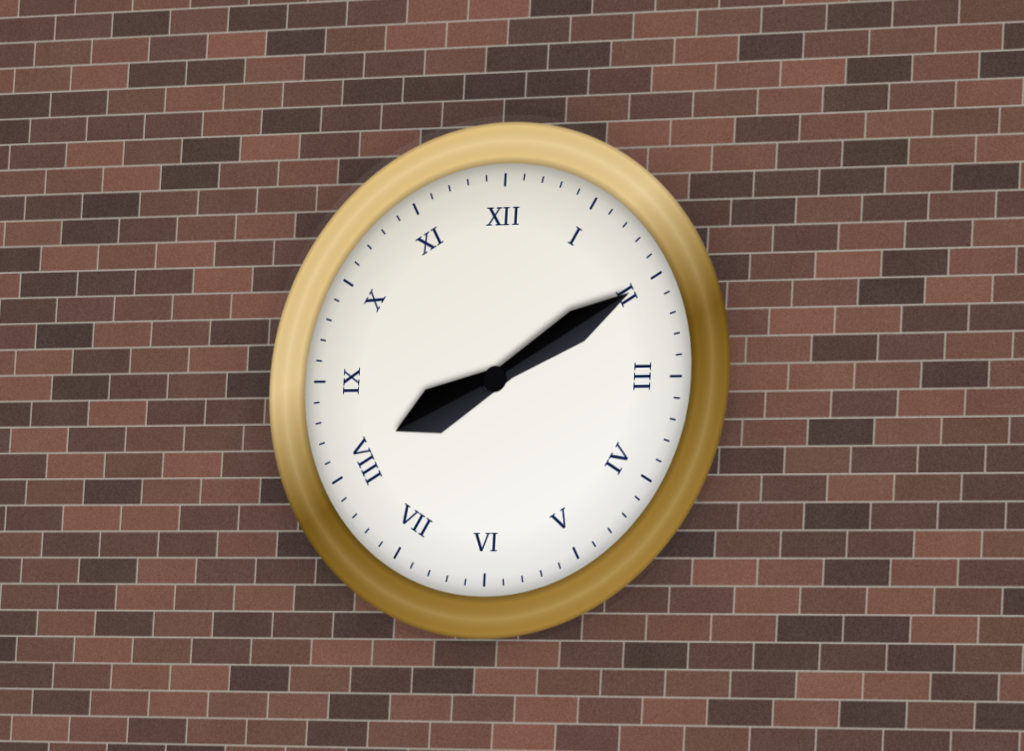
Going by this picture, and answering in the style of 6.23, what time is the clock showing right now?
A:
8.10
